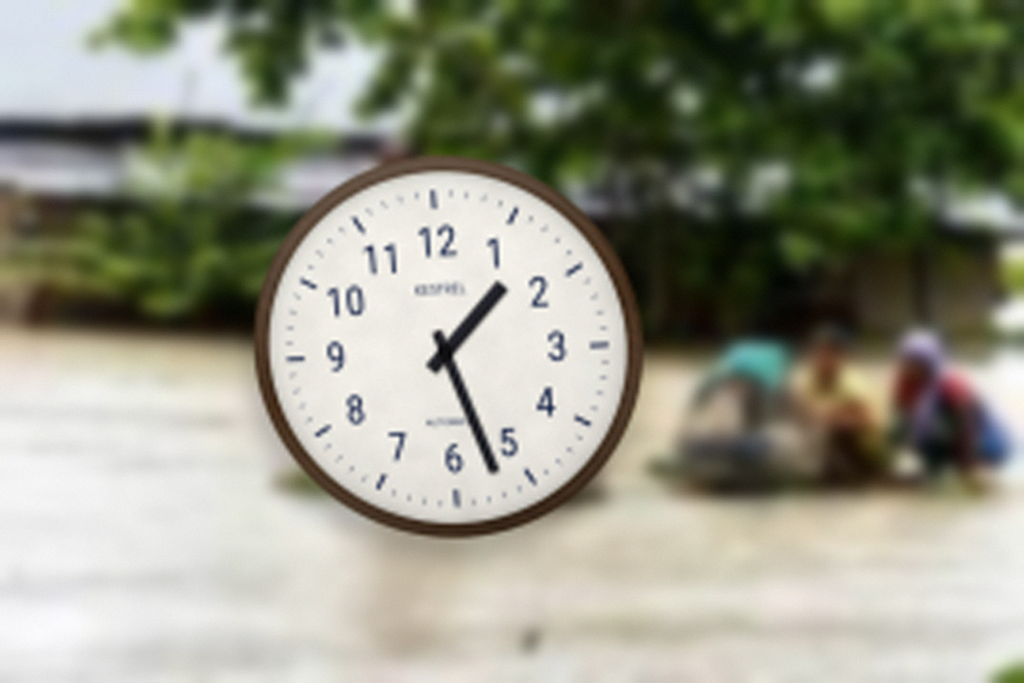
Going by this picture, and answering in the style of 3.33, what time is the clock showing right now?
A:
1.27
